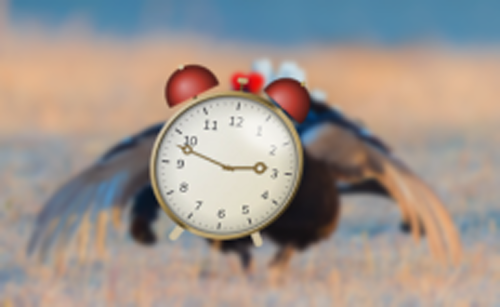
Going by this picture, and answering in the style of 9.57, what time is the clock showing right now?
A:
2.48
